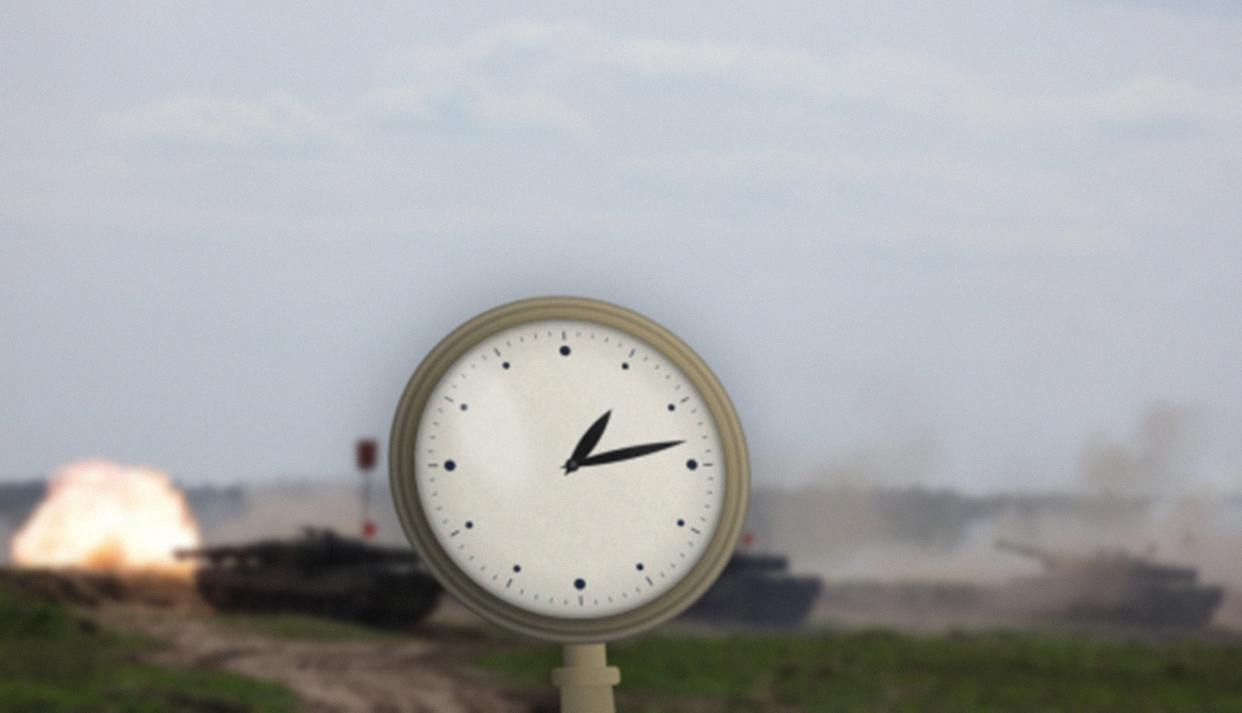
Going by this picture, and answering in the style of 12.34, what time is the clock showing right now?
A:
1.13
